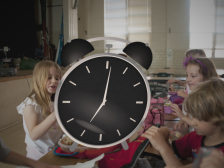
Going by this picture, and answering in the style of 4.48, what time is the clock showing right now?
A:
7.01
